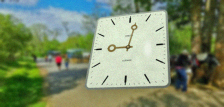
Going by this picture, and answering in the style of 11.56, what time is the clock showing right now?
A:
9.02
